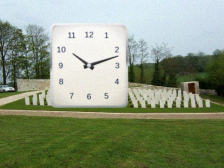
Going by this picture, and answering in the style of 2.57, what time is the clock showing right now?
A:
10.12
